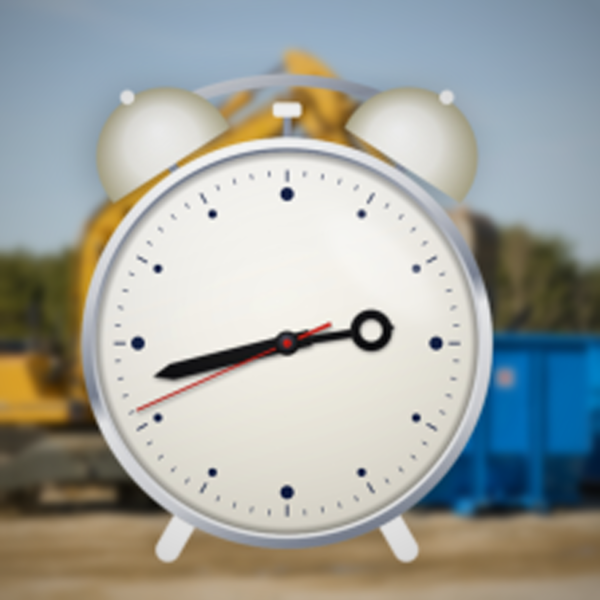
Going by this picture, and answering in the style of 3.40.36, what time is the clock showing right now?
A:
2.42.41
